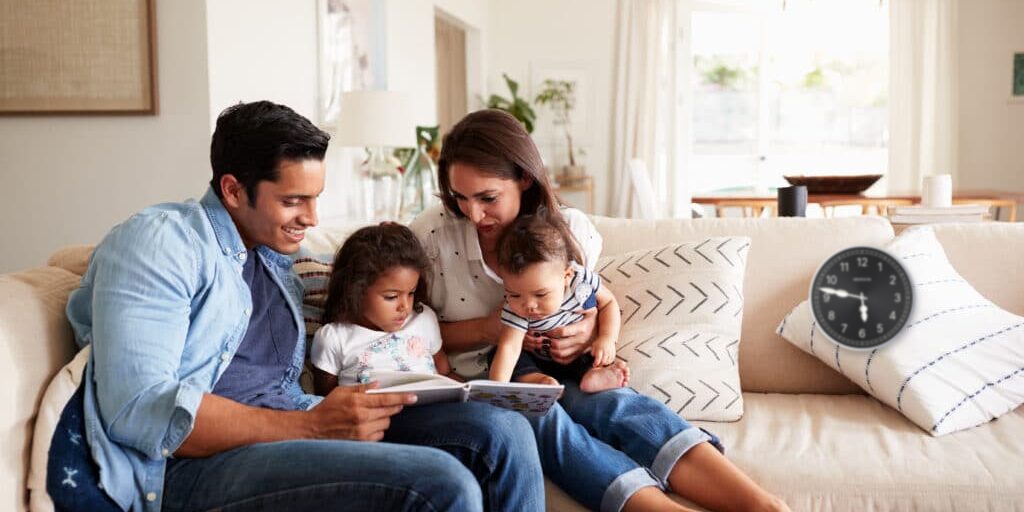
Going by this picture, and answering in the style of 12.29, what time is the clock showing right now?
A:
5.47
